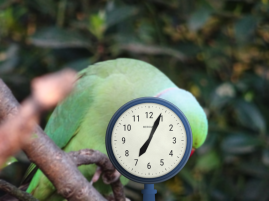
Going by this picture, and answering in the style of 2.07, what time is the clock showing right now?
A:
7.04
